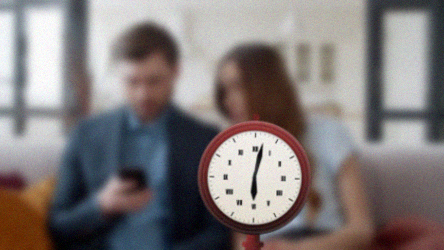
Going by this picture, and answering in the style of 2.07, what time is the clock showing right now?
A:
6.02
